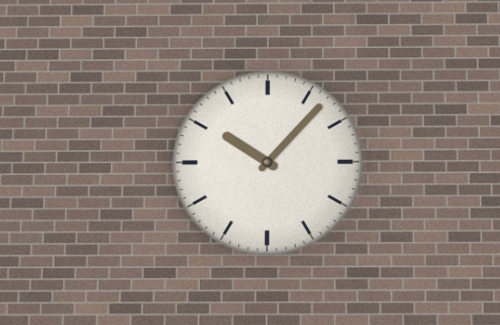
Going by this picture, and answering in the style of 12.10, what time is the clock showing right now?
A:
10.07
